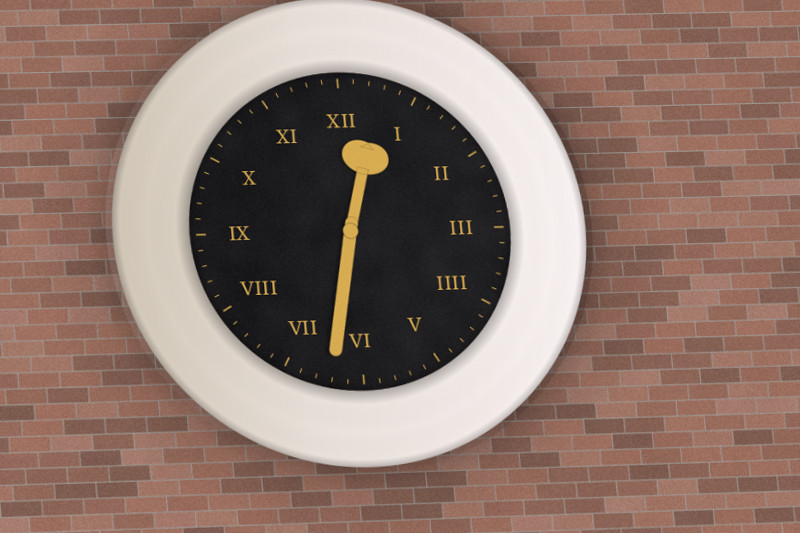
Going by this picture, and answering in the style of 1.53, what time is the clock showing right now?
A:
12.32
